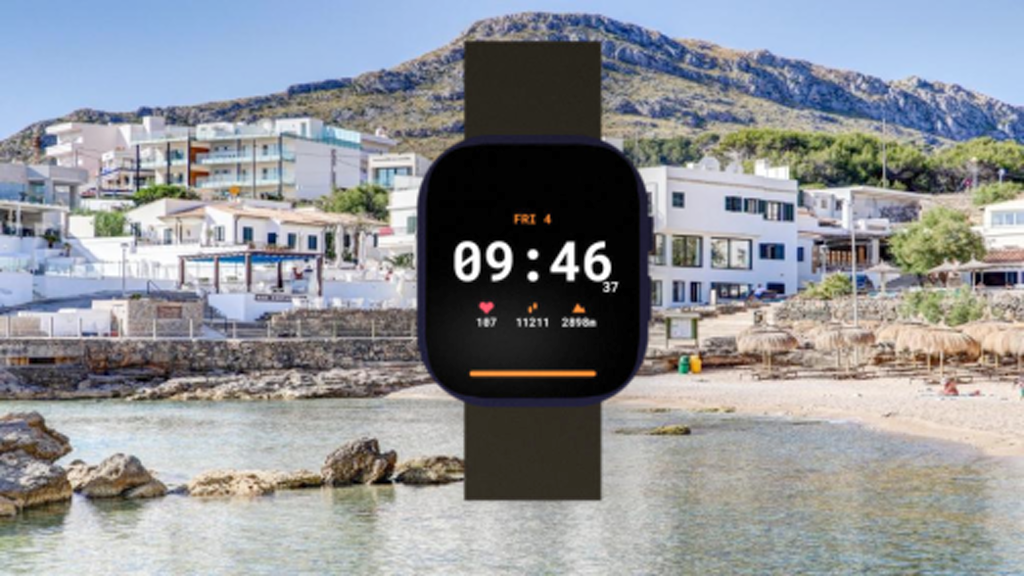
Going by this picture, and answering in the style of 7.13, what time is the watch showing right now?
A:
9.46
